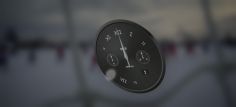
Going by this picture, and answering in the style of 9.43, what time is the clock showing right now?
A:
12.00
